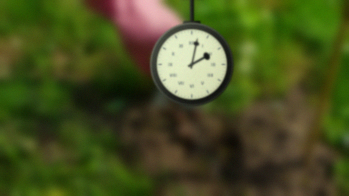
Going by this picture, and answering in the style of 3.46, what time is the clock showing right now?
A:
2.02
